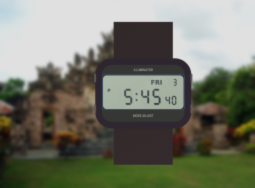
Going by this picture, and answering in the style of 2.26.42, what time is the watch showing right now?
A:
5.45.40
